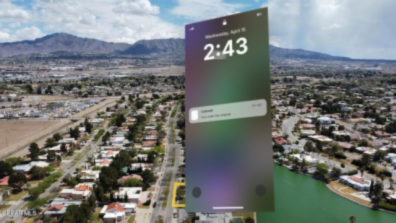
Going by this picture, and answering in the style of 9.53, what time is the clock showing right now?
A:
2.43
